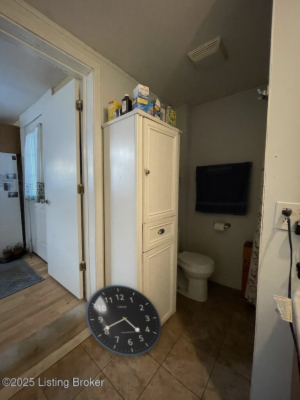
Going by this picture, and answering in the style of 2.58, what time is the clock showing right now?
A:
4.41
